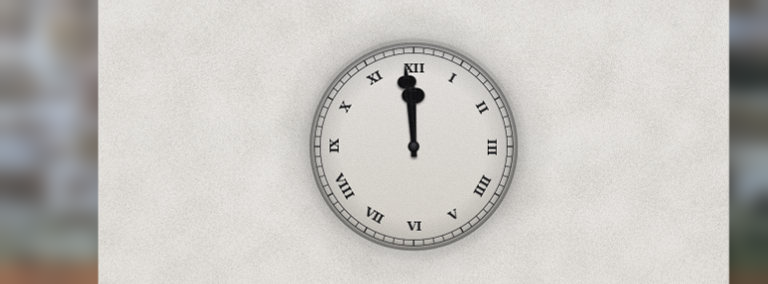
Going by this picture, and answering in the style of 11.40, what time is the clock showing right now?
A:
11.59
